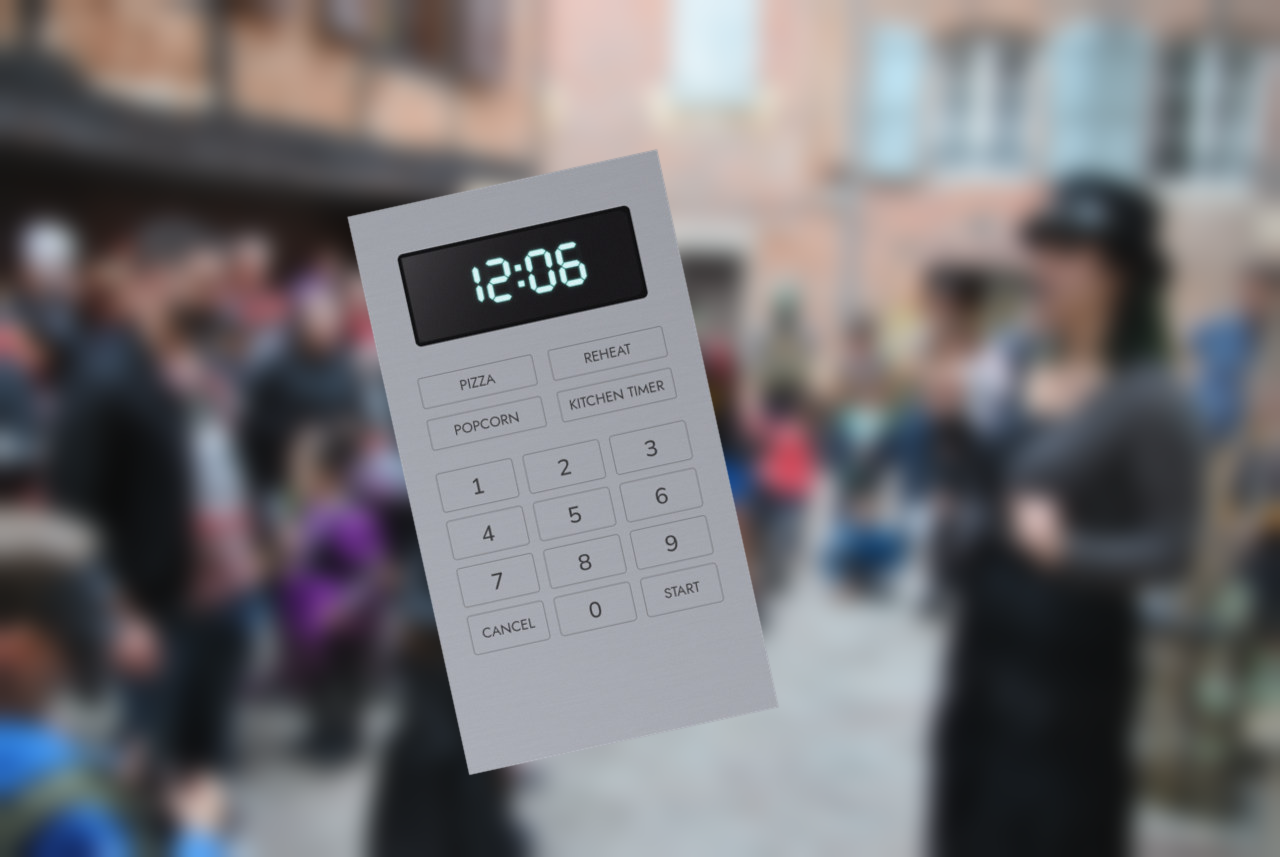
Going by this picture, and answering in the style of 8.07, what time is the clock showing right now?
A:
12.06
